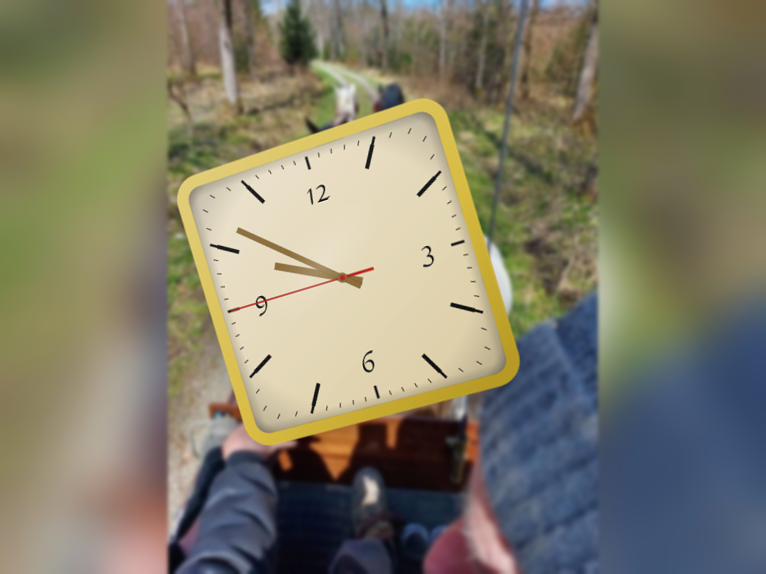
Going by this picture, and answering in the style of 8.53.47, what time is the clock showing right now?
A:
9.51.45
